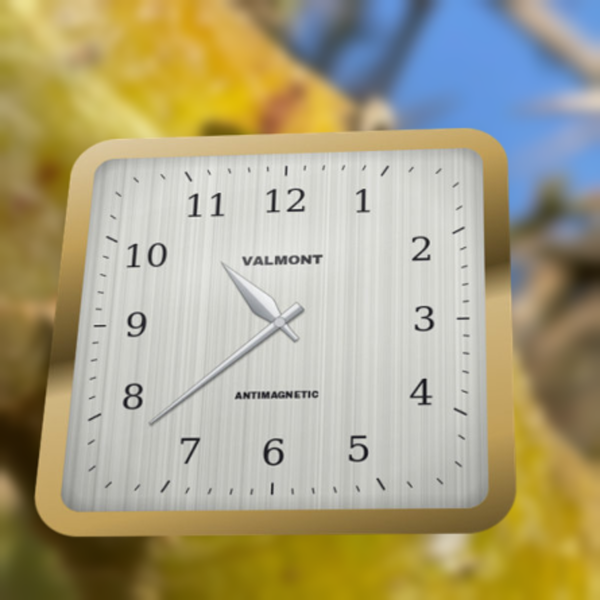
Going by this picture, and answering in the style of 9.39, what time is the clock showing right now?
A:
10.38
